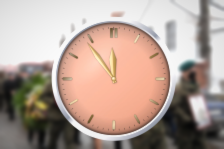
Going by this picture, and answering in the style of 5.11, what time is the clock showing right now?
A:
11.54
